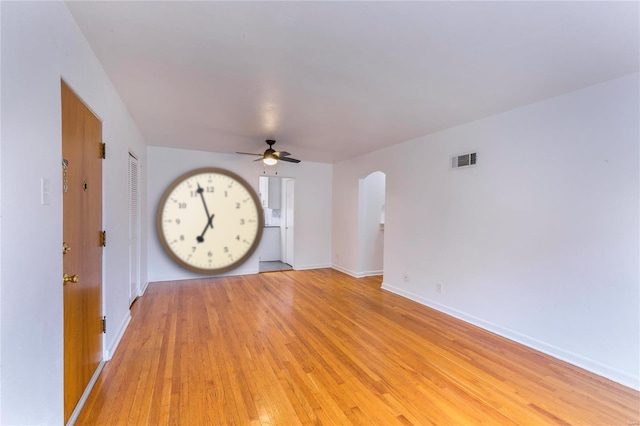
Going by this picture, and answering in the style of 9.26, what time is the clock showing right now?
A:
6.57
